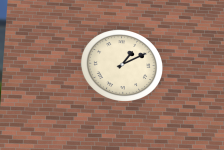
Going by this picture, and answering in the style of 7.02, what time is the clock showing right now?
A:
1.10
